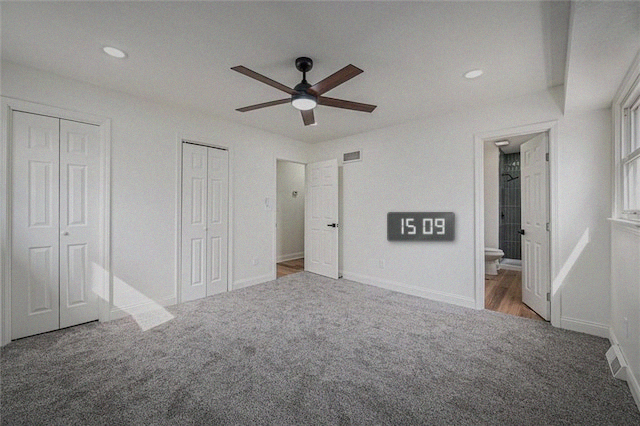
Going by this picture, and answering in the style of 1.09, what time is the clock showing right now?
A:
15.09
